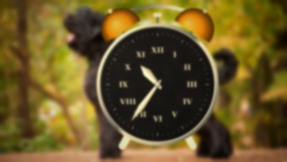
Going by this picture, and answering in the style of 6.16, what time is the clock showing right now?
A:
10.36
